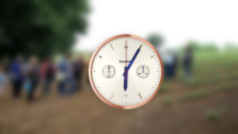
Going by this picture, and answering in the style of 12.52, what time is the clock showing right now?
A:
6.05
